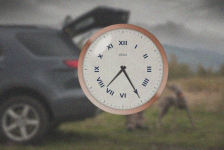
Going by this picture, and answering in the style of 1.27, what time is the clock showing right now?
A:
7.25
